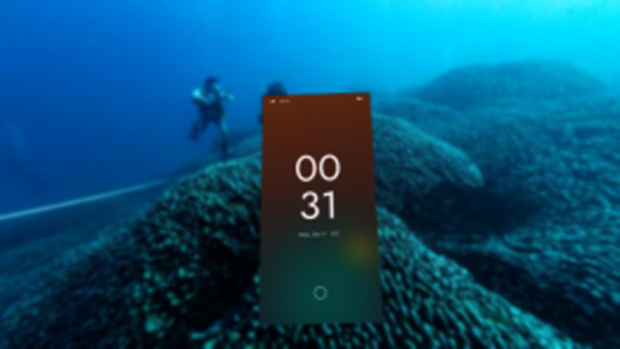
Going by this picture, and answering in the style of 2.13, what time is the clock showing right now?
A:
0.31
